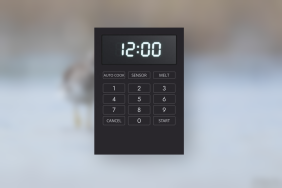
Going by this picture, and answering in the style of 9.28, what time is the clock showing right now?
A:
12.00
